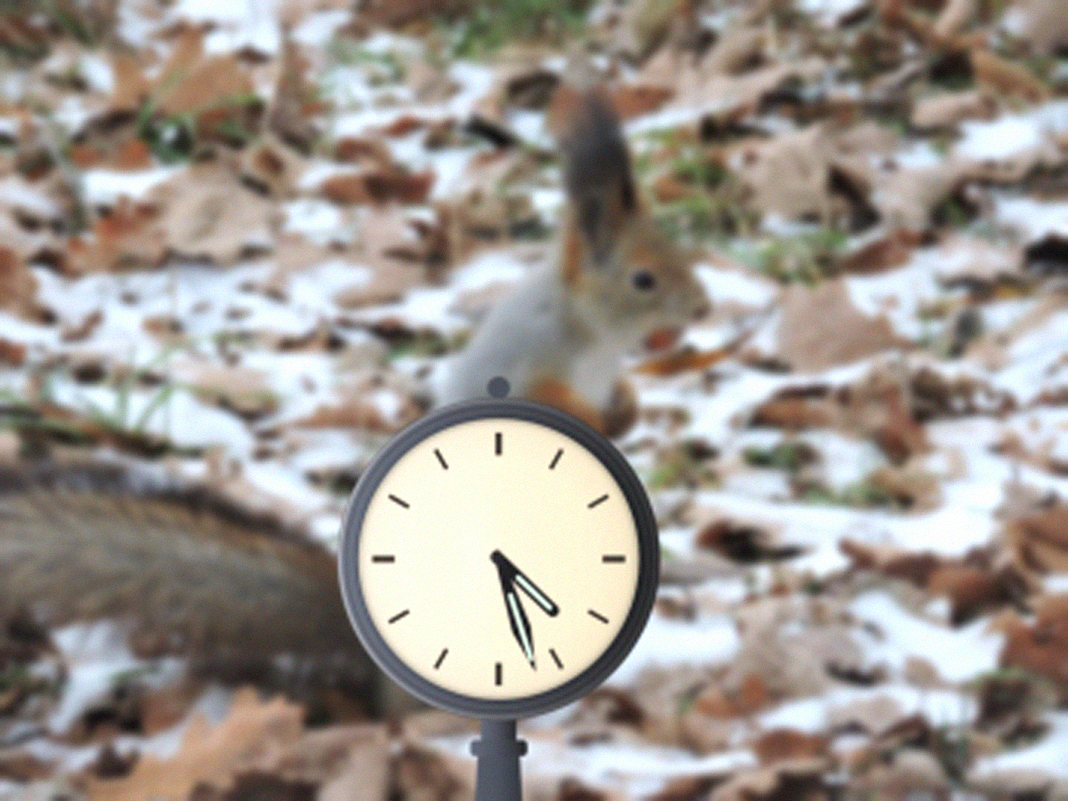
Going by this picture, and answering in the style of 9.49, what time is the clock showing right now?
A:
4.27
